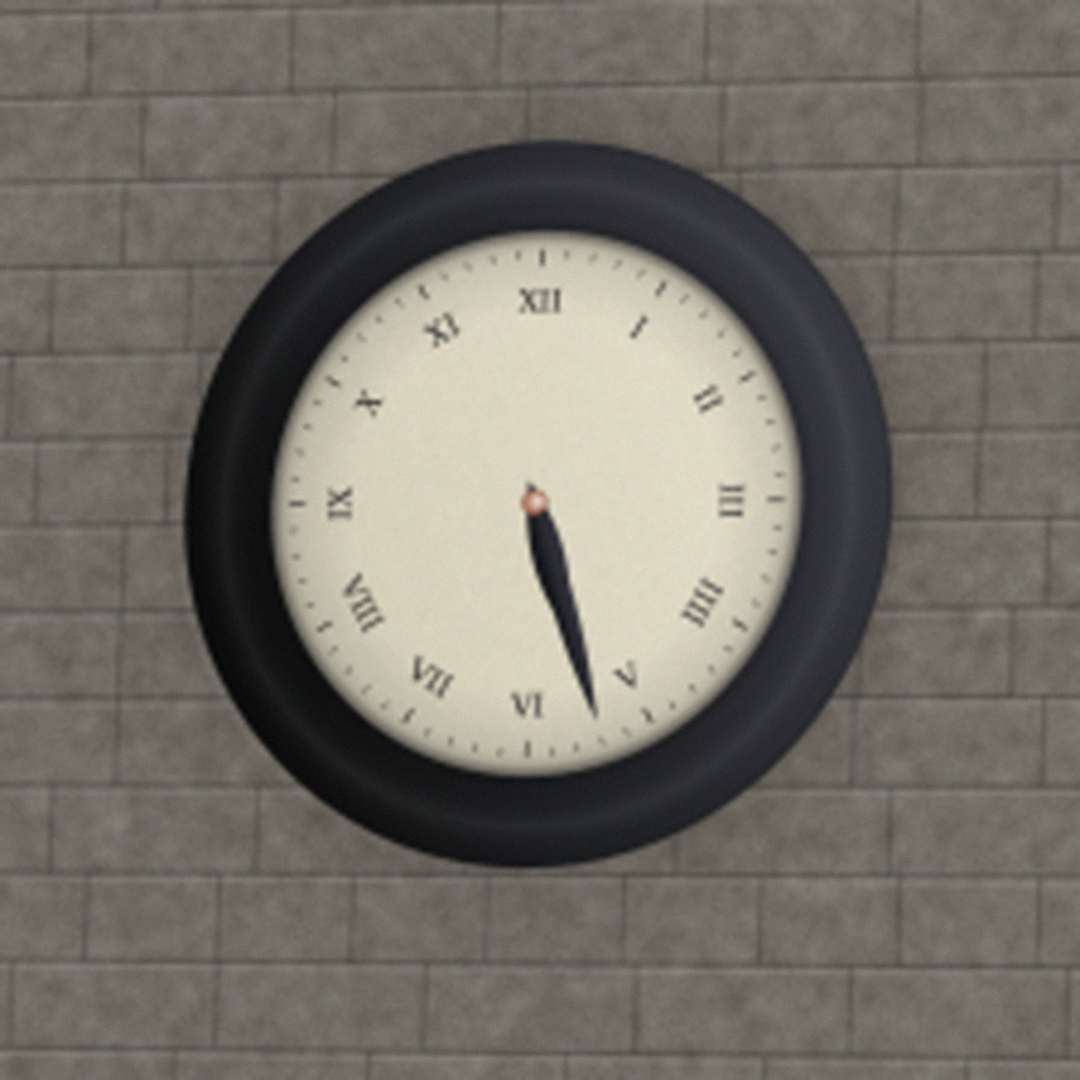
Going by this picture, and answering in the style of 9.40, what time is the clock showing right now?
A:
5.27
